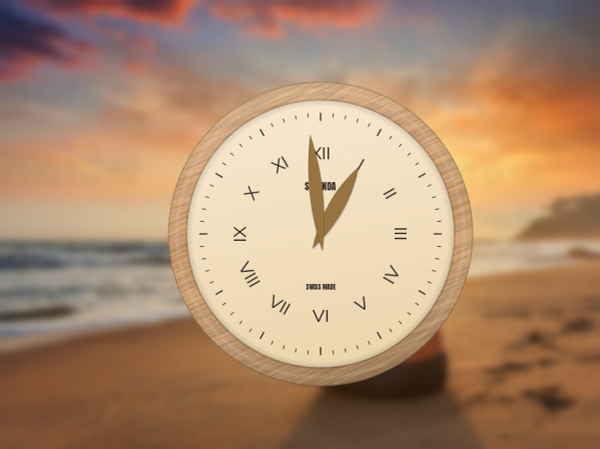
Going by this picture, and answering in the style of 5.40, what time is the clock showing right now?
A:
12.59
